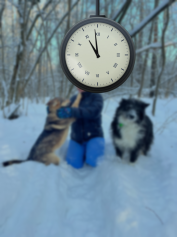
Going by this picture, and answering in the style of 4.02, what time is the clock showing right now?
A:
10.59
